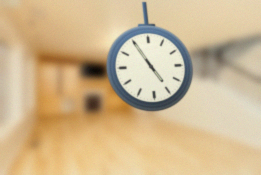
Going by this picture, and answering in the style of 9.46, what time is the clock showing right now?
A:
4.55
